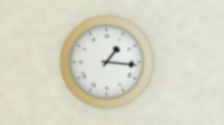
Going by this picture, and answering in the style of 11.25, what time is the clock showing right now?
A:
1.16
